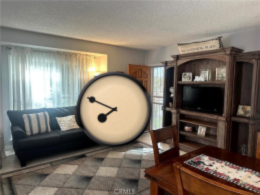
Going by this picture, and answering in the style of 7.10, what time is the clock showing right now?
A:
7.49
